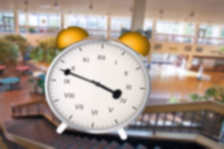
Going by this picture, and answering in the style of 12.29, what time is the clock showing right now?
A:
3.48
